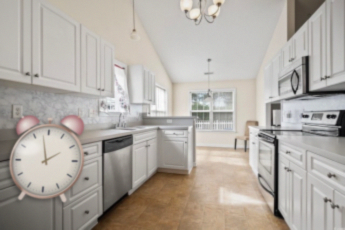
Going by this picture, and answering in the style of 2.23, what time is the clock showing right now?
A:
1.58
